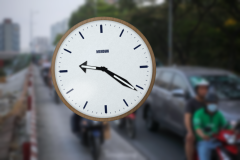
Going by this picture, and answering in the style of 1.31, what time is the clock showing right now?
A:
9.21
